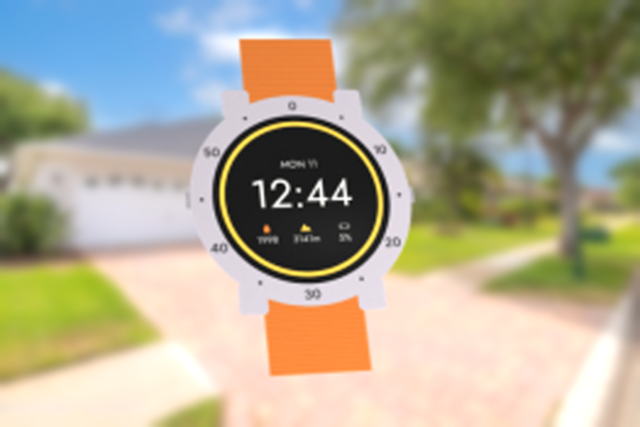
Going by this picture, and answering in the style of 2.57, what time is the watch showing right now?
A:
12.44
